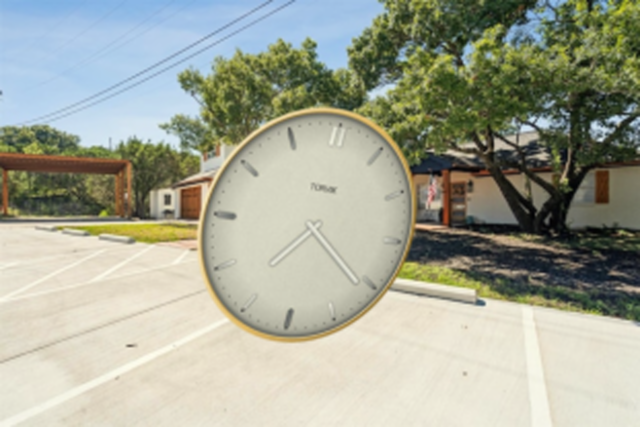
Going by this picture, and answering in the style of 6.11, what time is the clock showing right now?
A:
7.21
